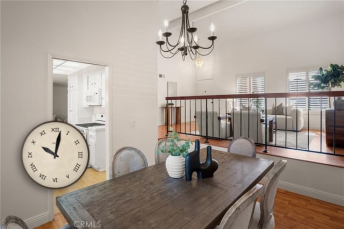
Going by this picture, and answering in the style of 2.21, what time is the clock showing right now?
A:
10.02
